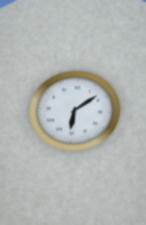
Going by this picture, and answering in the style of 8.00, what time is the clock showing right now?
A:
6.08
